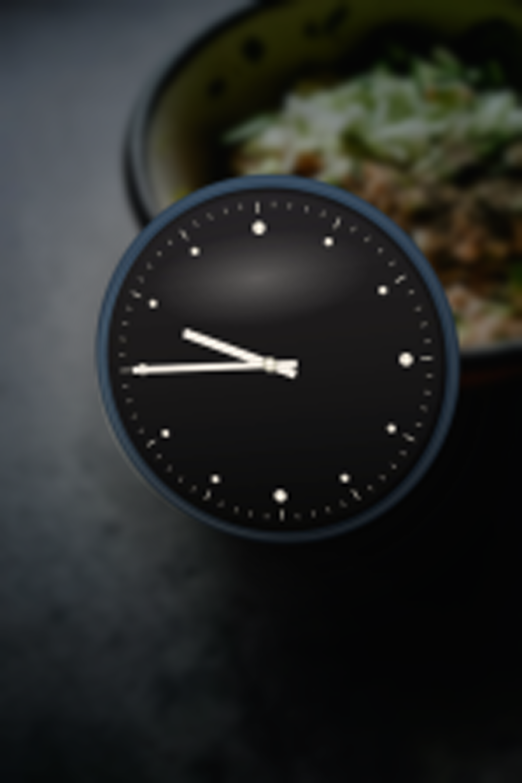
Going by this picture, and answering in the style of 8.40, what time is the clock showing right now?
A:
9.45
